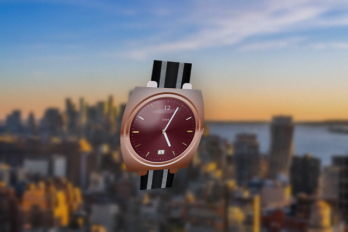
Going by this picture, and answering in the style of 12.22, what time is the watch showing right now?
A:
5.04
